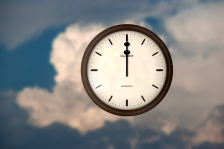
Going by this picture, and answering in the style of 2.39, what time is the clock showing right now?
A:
12.00
